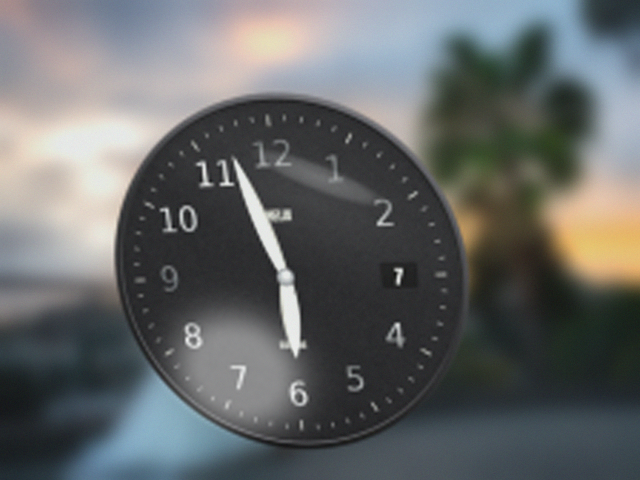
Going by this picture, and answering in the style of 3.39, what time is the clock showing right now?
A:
5.57
